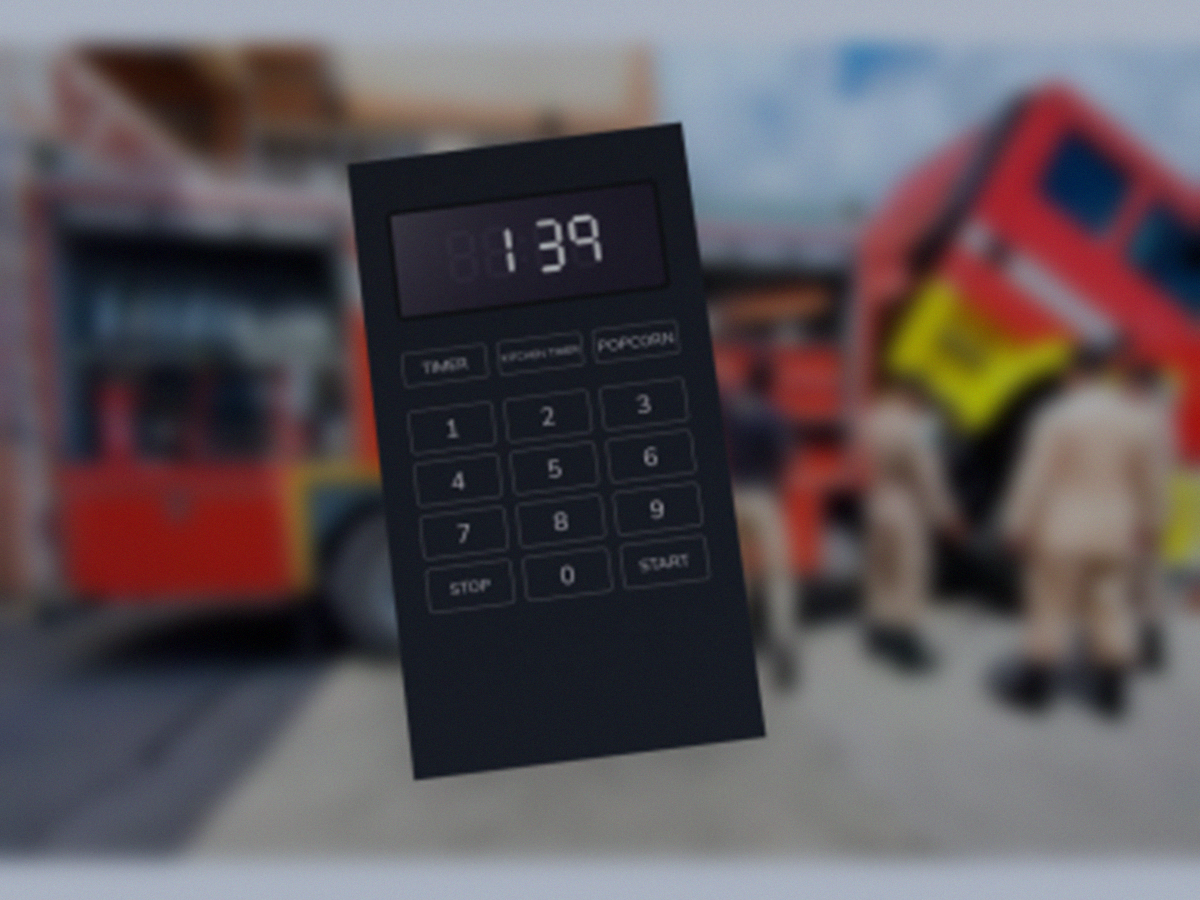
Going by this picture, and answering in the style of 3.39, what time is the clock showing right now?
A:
1.39
